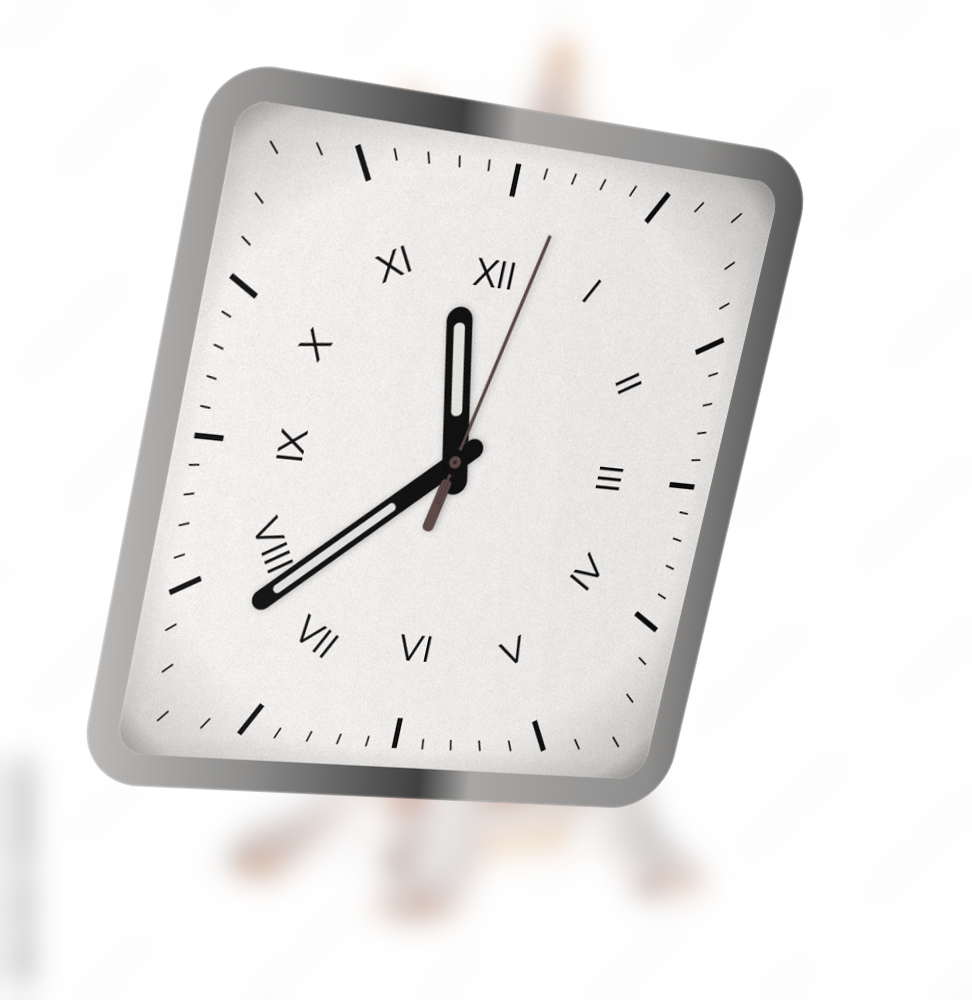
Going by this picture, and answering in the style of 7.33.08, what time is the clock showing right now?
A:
11.38.02
